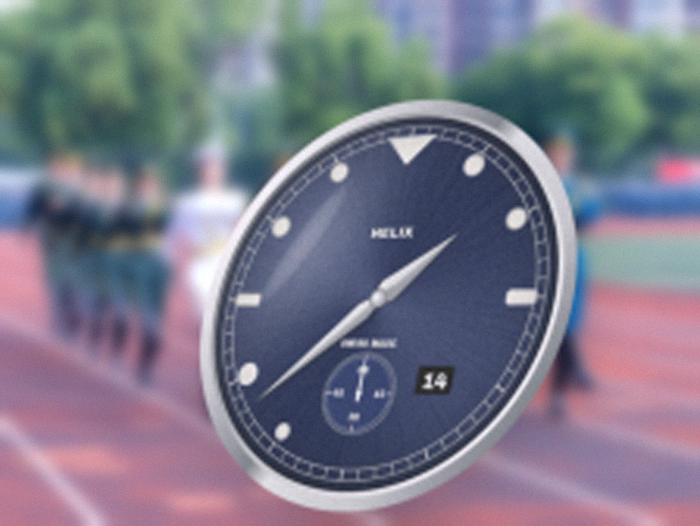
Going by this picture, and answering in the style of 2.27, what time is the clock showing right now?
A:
1.38
